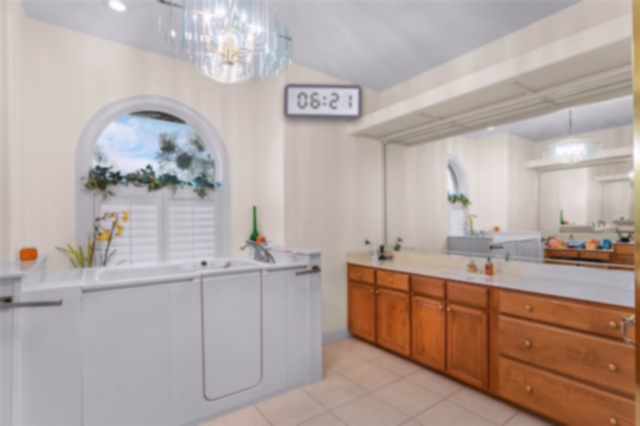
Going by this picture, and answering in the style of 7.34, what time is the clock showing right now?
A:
6.21
